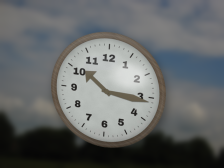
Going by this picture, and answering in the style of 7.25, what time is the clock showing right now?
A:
10.16
